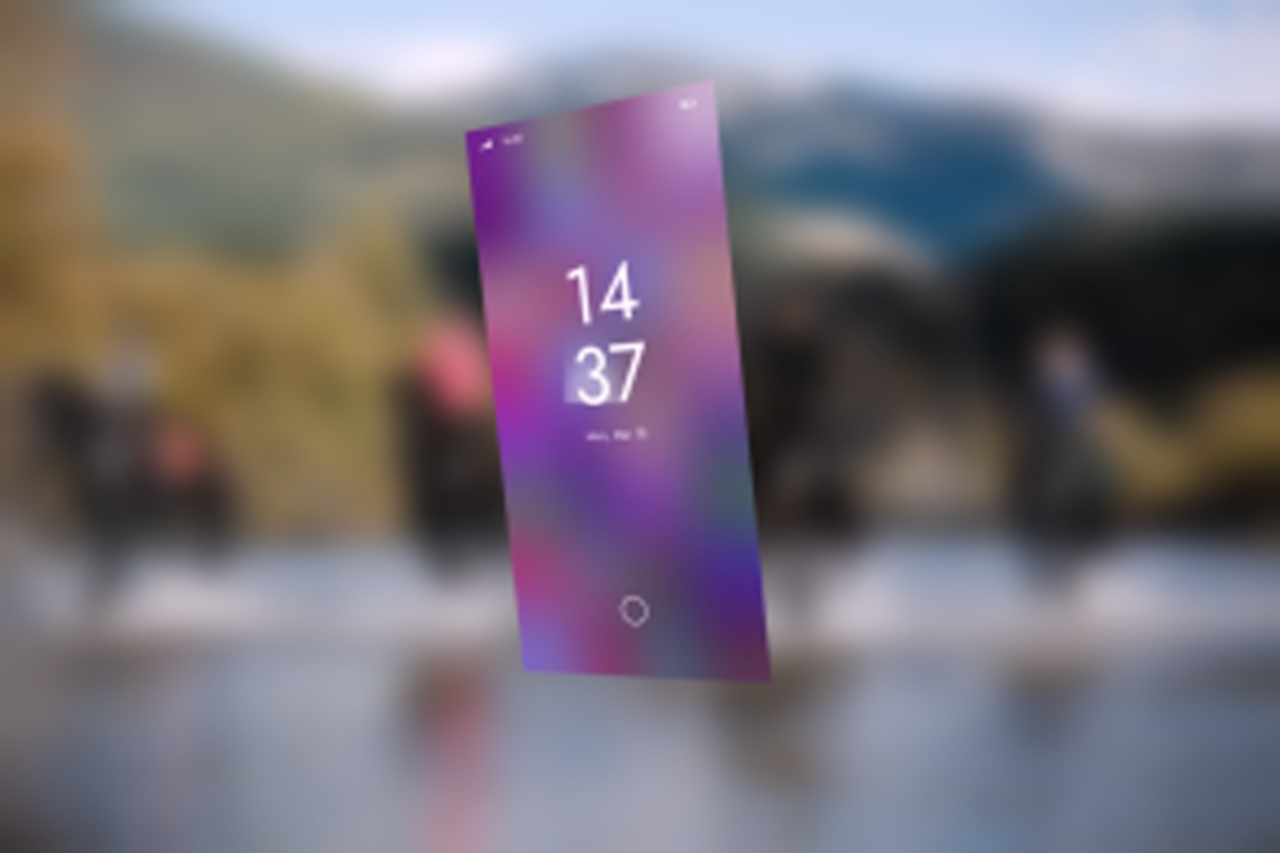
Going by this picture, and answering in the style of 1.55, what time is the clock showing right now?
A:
14.37
